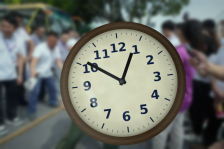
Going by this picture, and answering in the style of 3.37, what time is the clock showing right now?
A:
12.51
